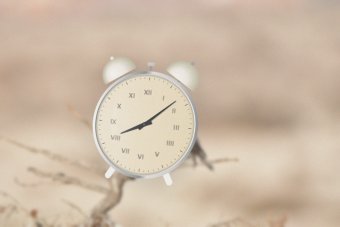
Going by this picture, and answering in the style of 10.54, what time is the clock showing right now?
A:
8.08
